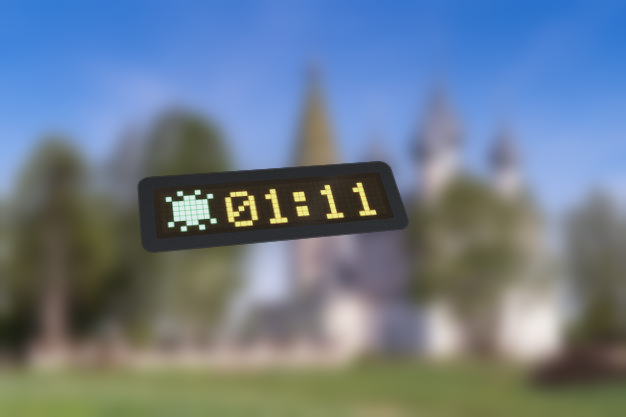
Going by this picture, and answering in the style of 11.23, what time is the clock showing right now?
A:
1.11
